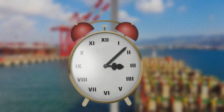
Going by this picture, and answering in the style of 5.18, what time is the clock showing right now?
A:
3.08
